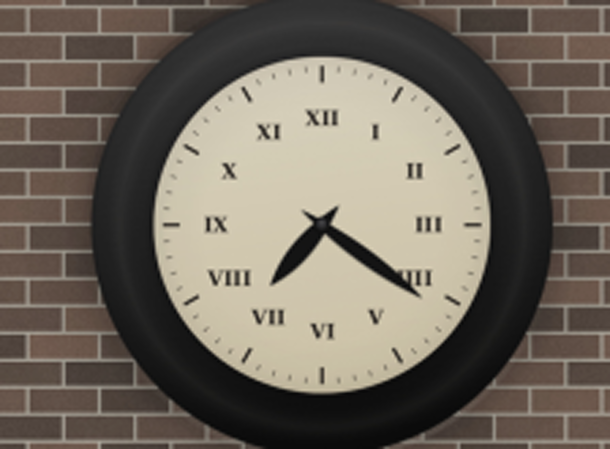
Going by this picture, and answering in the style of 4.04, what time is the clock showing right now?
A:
7.21
